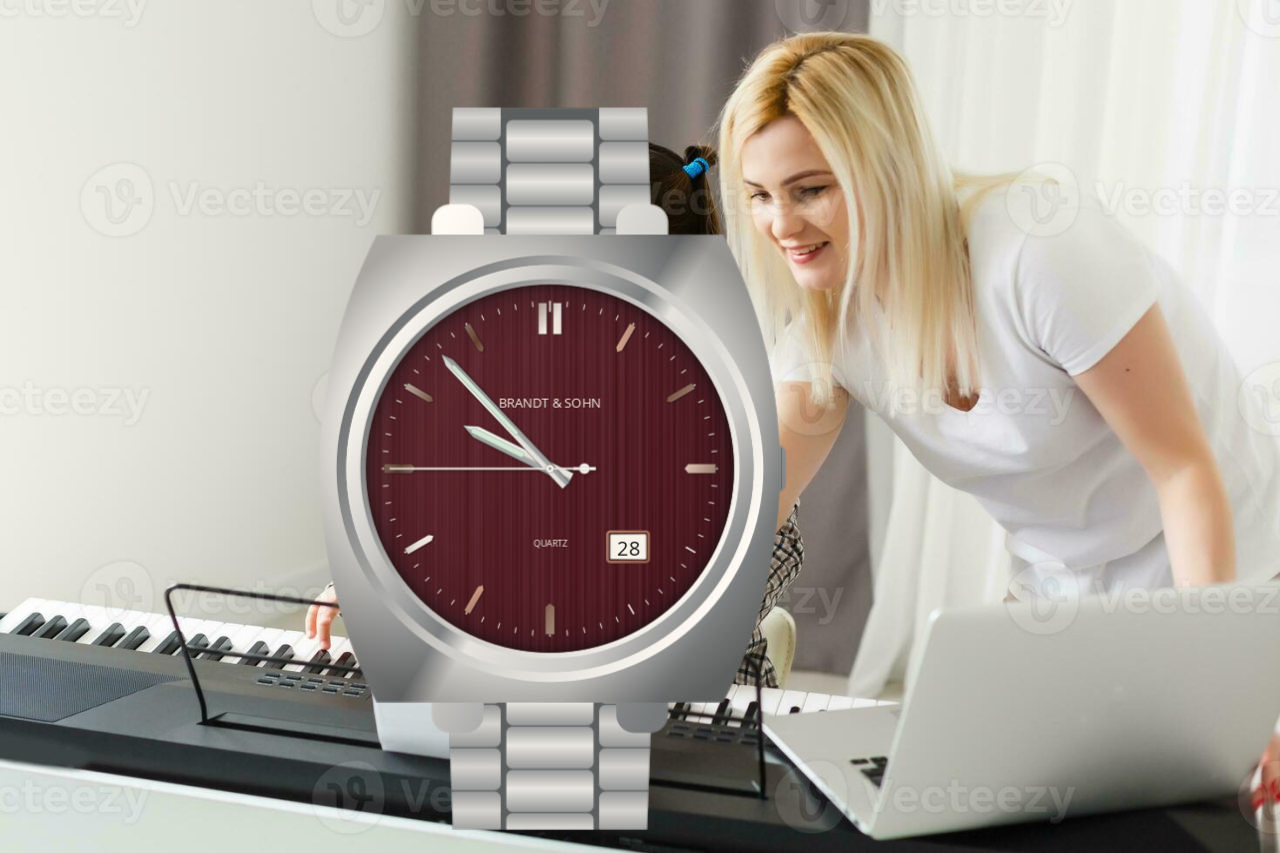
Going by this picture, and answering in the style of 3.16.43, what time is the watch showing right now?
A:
9.52.45
